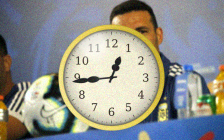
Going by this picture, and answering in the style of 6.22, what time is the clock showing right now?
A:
12.44
